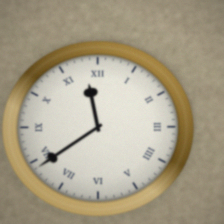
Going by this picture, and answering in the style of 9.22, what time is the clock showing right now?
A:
11.39
